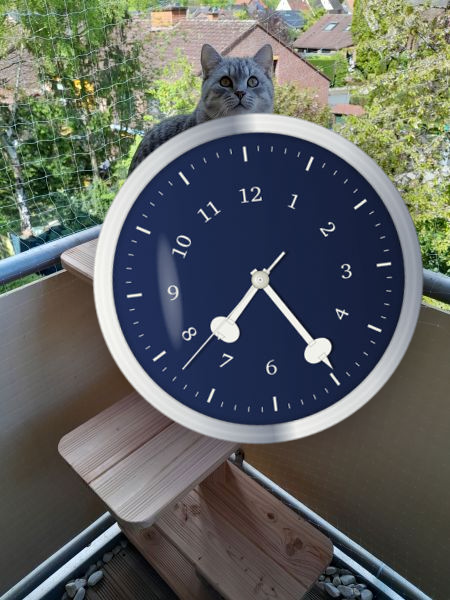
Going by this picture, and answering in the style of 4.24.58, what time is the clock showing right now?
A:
7.24.38
